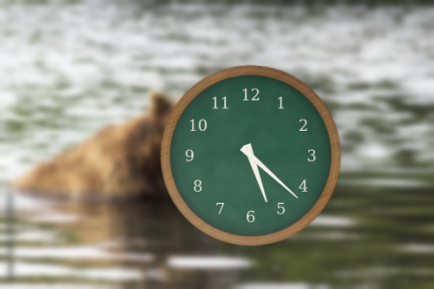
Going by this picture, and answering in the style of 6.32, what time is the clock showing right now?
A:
5.22
